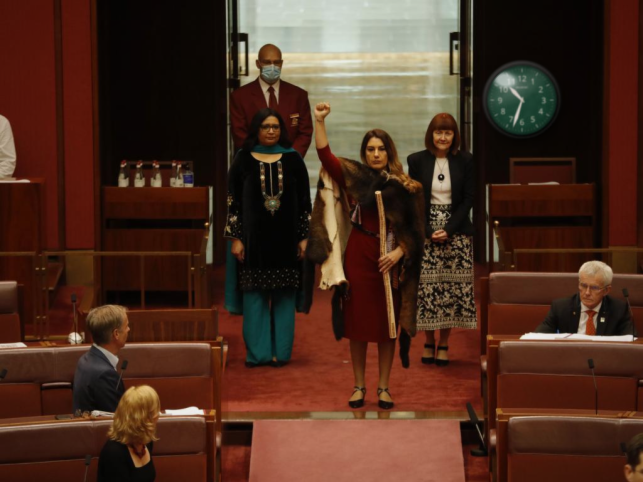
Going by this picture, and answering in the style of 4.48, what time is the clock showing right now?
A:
10.33
